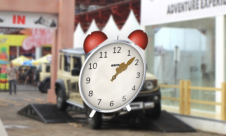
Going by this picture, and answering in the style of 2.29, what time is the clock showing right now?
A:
1.08
